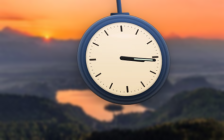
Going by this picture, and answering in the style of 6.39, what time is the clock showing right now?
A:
3.16
